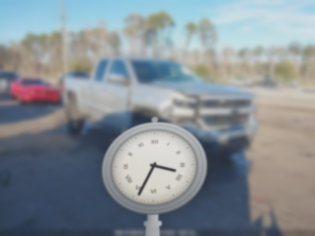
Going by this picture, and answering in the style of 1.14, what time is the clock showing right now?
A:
3.34
